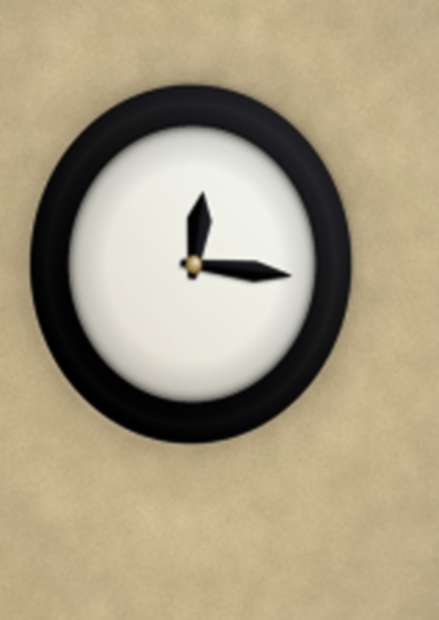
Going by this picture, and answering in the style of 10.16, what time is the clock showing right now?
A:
12.16
